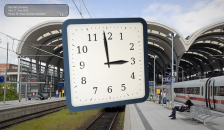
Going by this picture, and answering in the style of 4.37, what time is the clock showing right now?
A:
2.59
